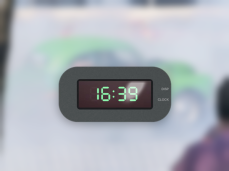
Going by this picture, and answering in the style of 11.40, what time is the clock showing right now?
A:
16.39
